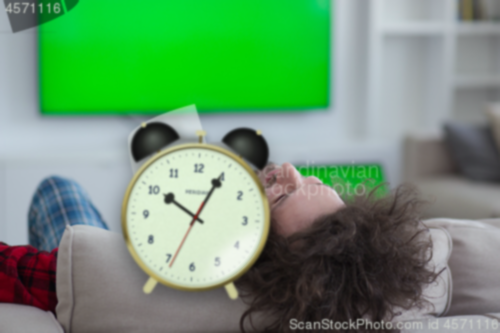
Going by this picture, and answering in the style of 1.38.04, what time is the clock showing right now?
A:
10.04.34
